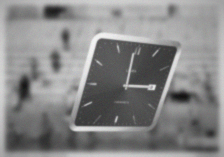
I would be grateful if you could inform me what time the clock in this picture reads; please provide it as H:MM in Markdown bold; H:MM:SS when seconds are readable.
**2:59**
